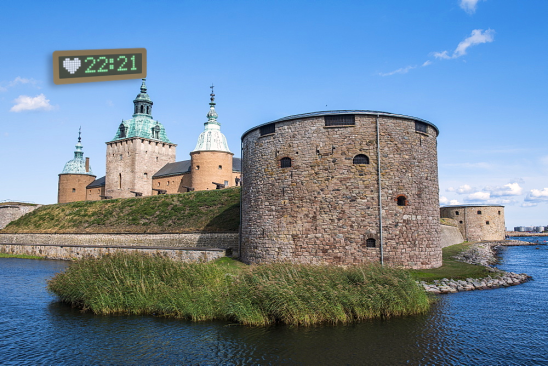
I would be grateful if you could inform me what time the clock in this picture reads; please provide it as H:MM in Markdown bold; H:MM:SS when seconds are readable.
**22:21**
